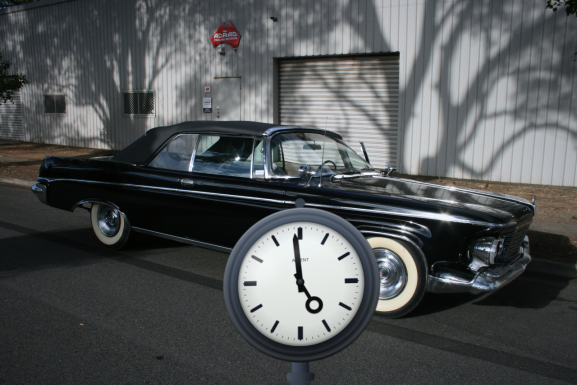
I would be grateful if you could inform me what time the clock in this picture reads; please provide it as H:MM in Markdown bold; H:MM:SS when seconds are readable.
**4:59**
